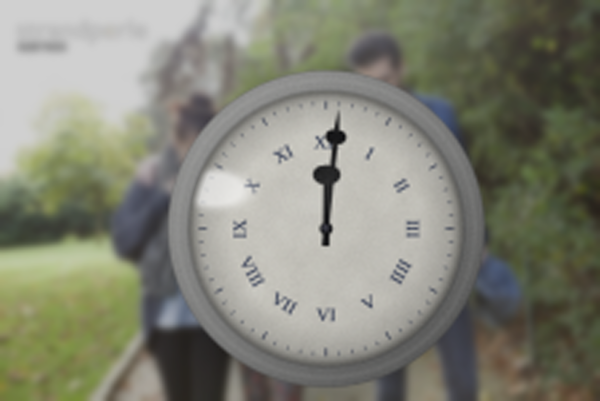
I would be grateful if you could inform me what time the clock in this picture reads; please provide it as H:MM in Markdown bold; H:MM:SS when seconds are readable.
**12:01**
